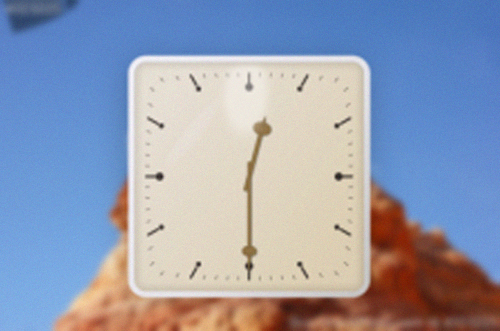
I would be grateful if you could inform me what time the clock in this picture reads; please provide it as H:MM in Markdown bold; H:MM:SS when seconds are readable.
**12:30**
